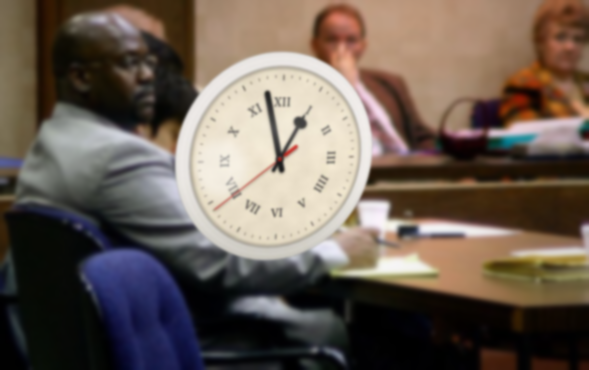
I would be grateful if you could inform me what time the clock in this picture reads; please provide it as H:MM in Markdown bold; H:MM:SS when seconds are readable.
**12:57:39**
